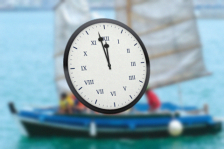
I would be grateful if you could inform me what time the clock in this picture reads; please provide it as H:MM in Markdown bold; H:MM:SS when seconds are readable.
**11:58**
